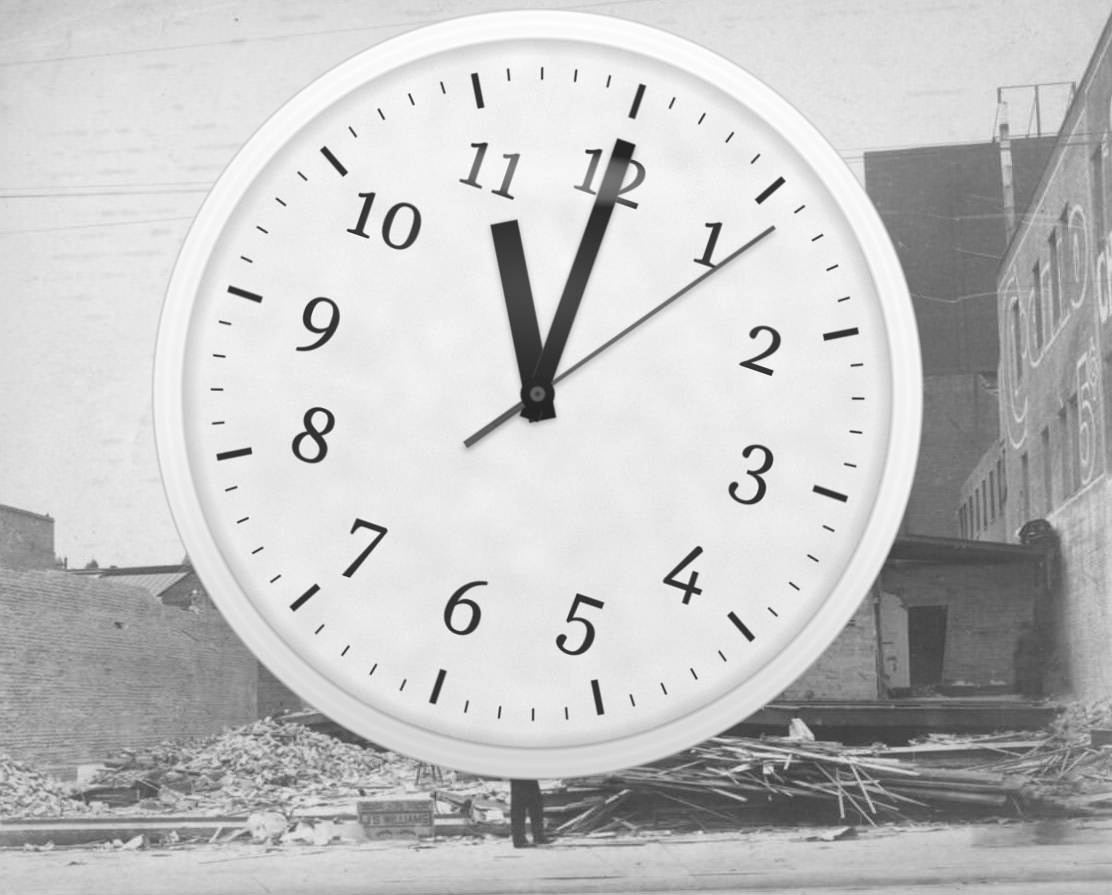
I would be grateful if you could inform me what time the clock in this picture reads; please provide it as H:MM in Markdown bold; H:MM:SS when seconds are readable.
**11:00:06**
